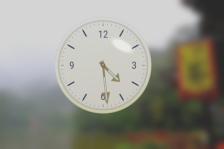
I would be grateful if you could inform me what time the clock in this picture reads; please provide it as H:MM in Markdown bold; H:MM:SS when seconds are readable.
**4:29**
